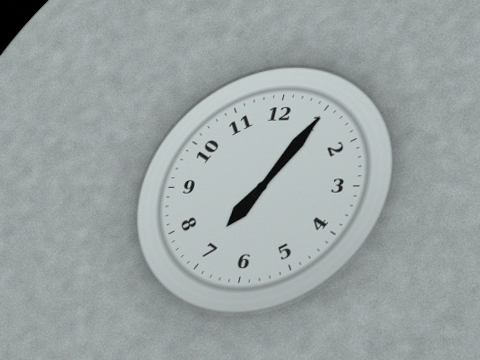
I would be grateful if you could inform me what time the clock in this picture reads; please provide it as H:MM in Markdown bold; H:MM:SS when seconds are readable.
**7:05**
